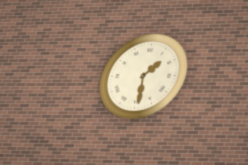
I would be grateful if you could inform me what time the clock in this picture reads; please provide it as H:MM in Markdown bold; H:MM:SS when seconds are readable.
**1:29**
